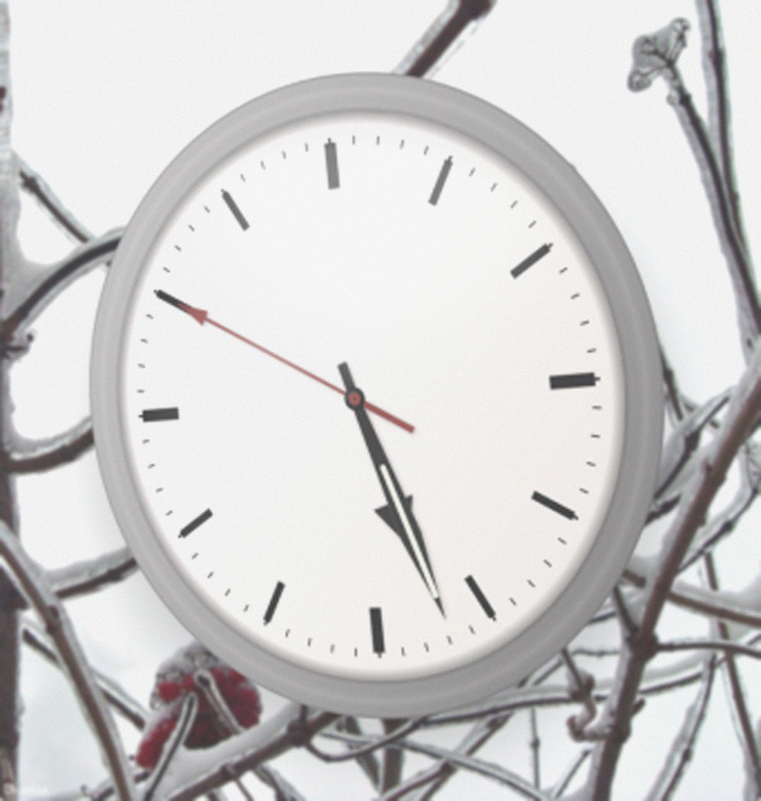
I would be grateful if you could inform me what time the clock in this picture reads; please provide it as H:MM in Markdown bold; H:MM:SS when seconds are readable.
**5:26:50**
